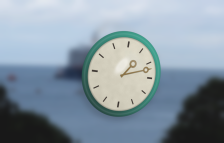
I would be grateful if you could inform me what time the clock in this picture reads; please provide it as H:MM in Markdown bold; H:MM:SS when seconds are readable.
**1:12**
